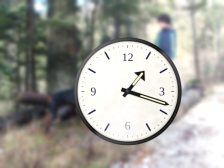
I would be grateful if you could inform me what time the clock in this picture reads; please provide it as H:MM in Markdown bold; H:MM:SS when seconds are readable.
**1:18**
